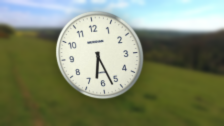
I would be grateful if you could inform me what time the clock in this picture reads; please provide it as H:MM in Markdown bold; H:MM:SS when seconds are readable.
**6:27**
